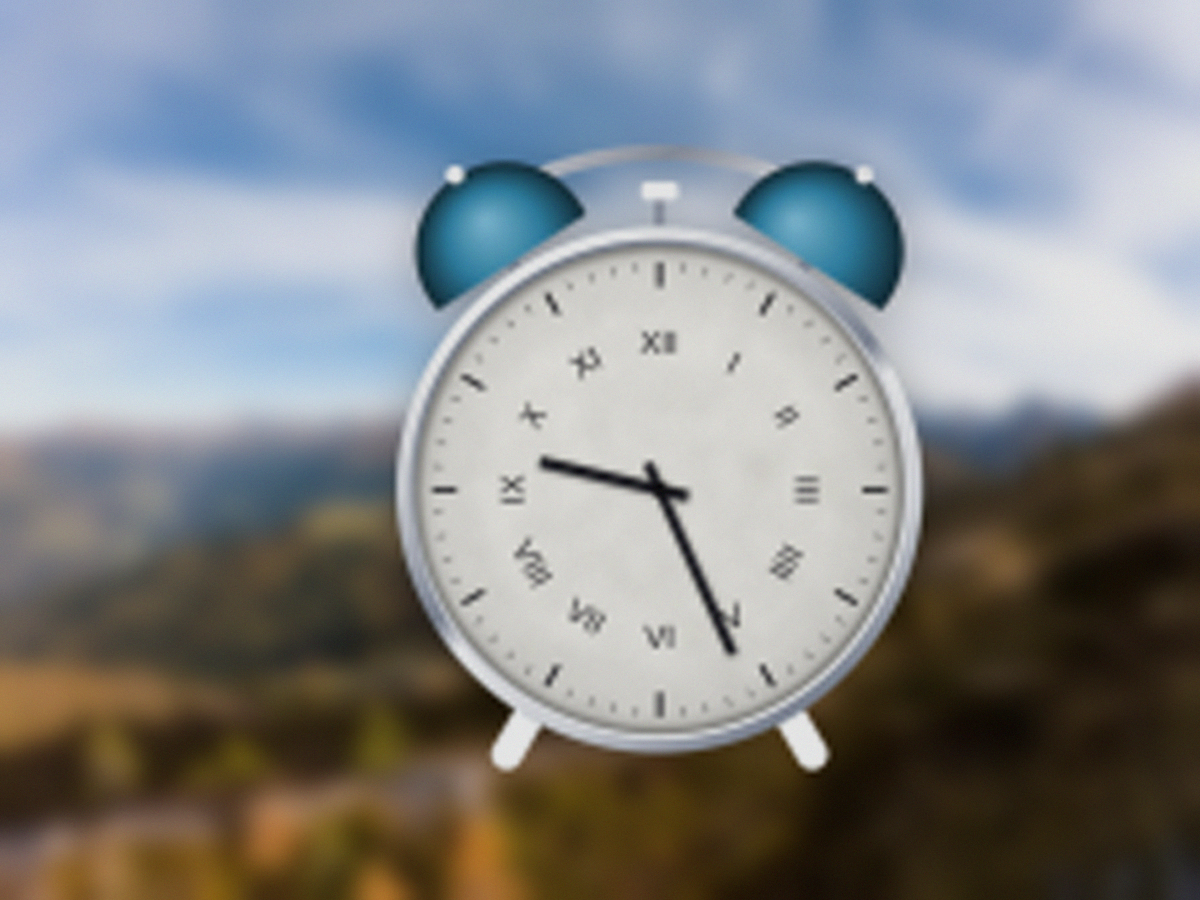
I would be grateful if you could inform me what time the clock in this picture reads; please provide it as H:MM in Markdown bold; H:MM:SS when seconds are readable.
**9:26**
